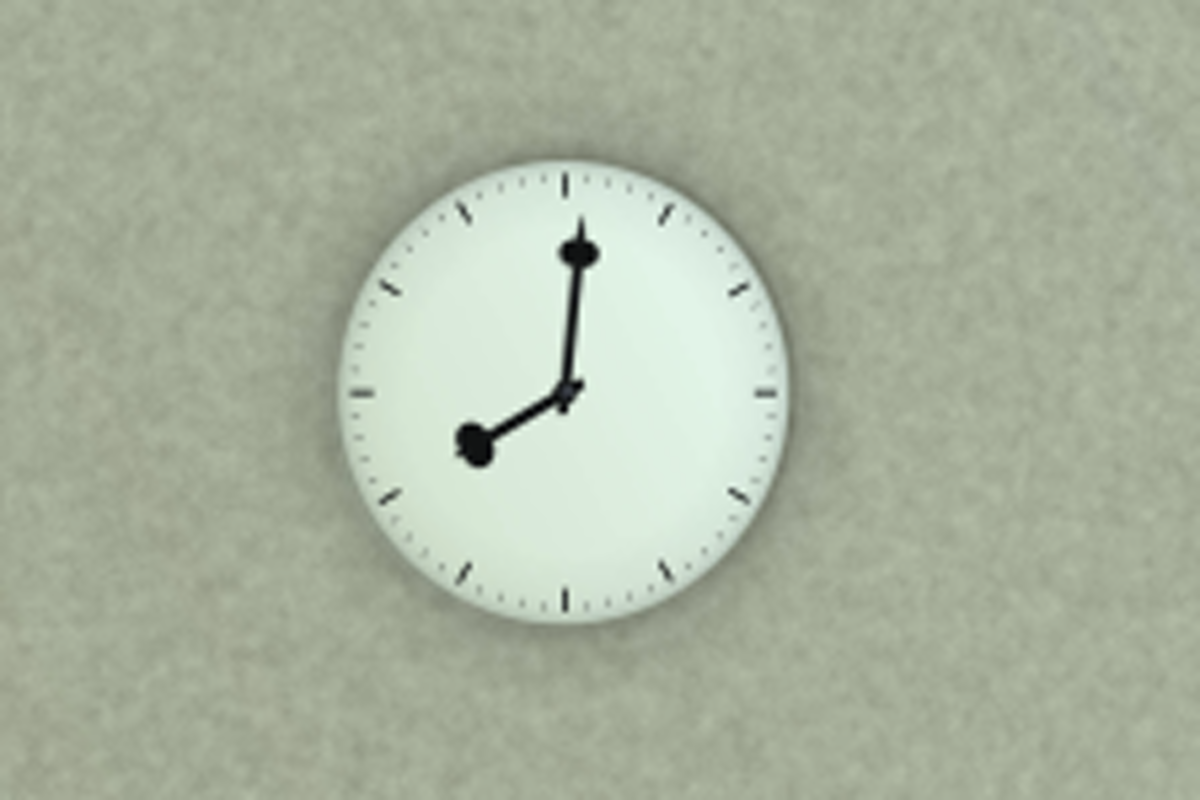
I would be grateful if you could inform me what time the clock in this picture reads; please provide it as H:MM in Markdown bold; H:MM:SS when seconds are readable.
**8:01**
